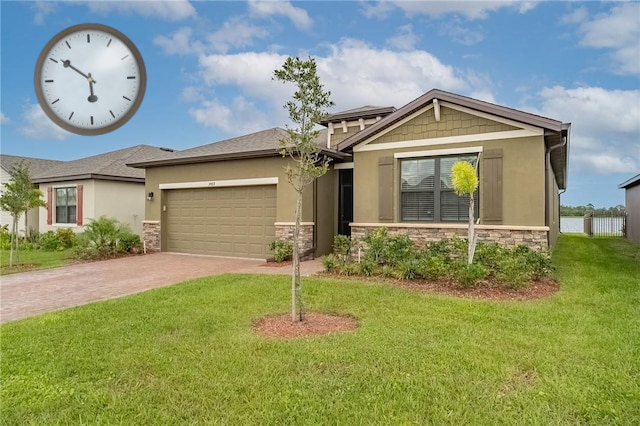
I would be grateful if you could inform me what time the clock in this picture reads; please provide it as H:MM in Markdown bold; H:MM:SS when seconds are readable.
**5:51**
